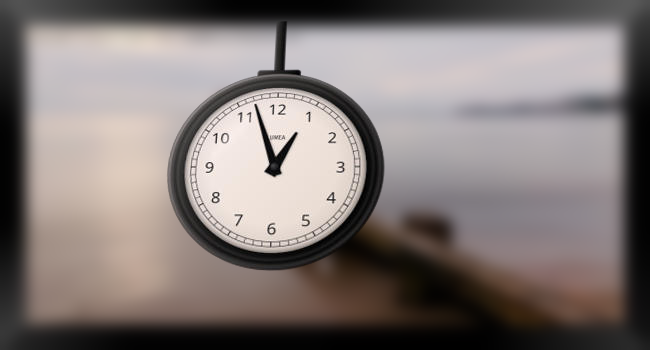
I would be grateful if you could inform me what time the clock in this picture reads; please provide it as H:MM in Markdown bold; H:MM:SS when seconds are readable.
**12:57**
